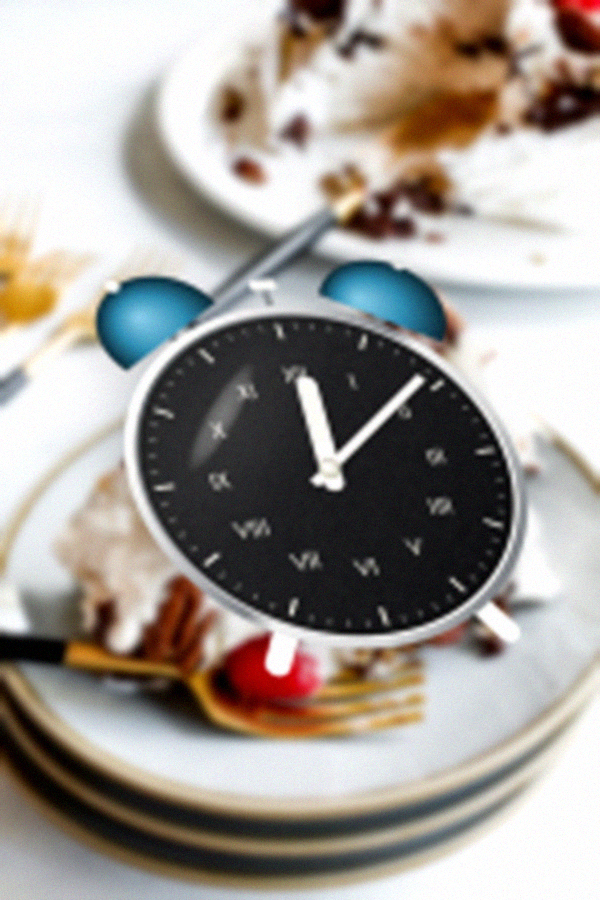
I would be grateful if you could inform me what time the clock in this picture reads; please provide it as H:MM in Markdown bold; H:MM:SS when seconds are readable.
**12:09**
